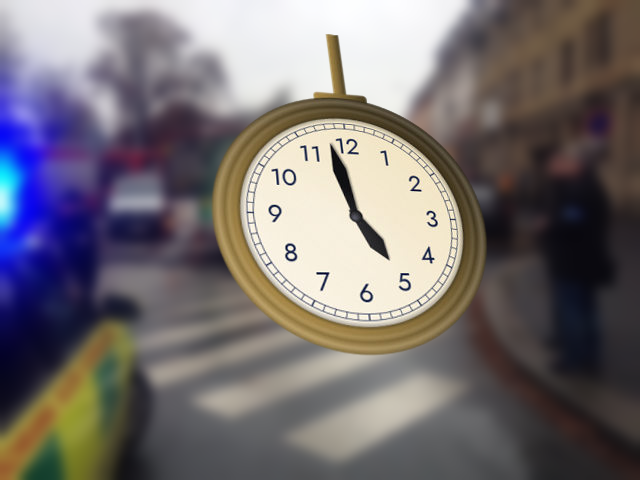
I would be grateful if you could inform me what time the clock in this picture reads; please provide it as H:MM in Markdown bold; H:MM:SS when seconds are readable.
**4:58**
